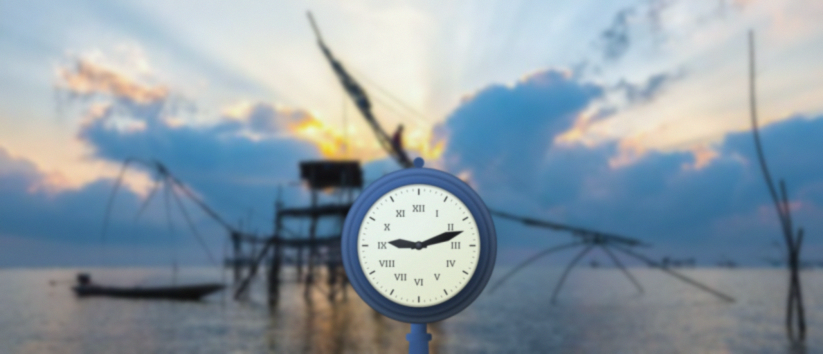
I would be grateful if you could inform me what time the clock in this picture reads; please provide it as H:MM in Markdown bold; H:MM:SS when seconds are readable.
**9:12**
